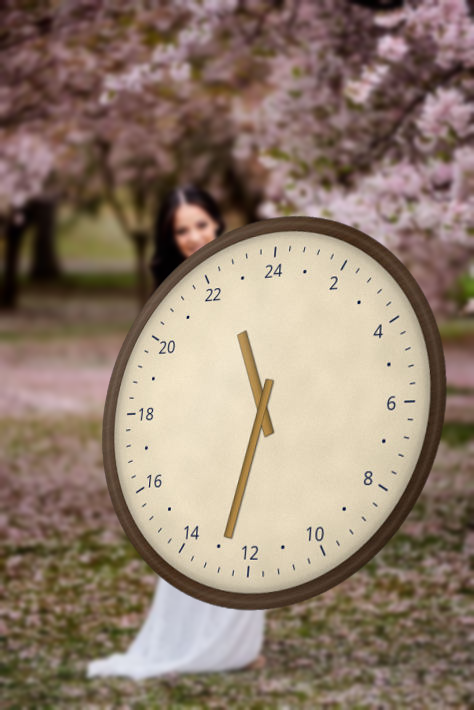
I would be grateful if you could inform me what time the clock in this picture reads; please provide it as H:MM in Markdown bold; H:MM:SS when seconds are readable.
**22:32**
